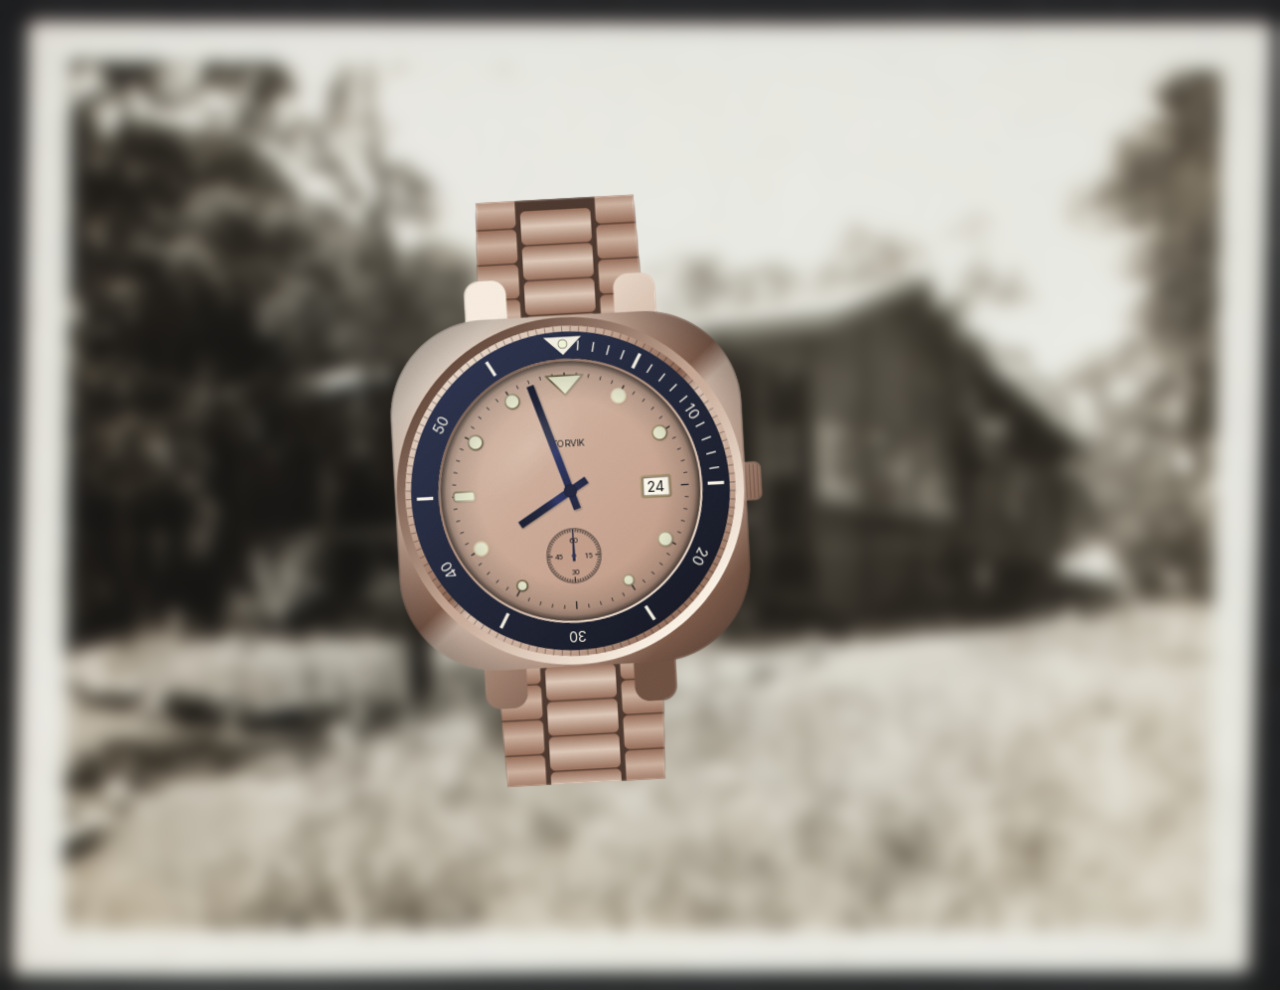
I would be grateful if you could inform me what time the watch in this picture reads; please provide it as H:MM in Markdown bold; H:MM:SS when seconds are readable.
**7:57**
